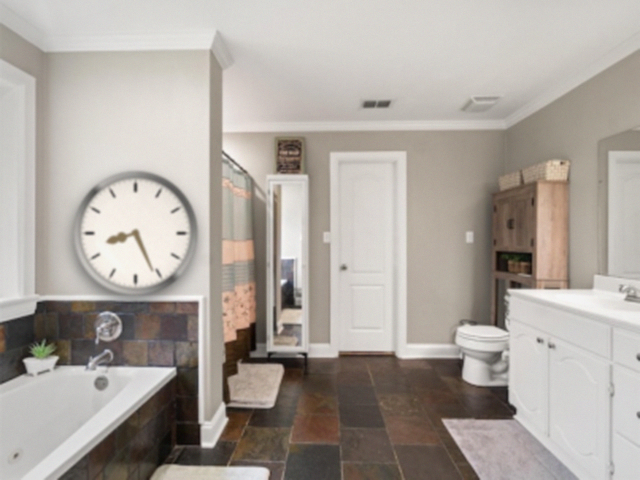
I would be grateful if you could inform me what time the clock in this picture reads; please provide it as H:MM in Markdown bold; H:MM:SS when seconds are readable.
**8:26**
